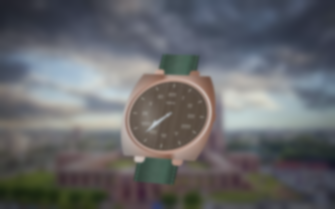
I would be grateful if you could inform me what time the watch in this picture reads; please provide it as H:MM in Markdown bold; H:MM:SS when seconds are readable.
**7:37**
